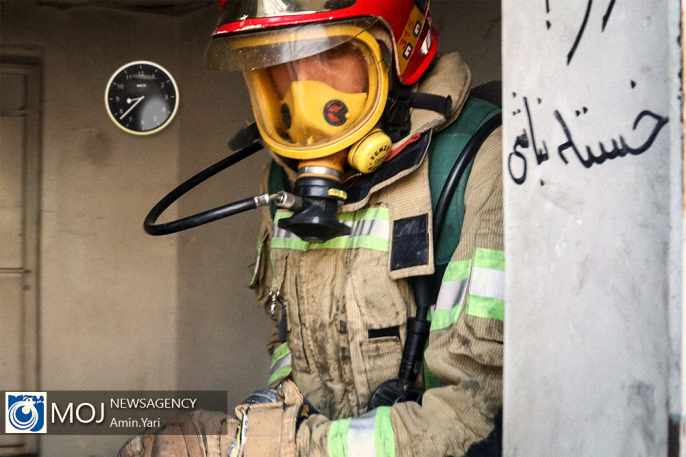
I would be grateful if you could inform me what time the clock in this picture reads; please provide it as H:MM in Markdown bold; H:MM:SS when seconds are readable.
**8:38**
